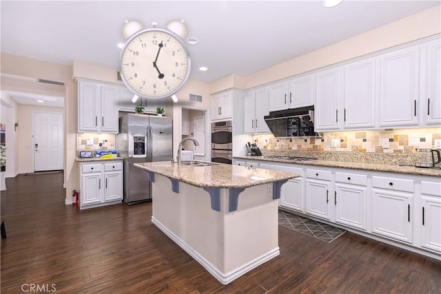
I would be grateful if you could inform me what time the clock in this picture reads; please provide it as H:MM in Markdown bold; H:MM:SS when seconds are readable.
**5:03**
